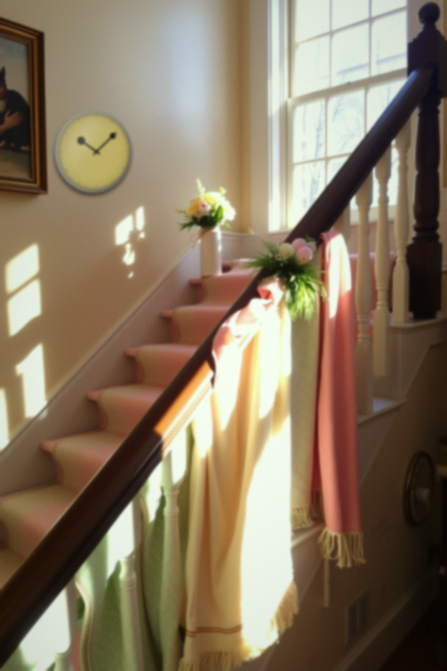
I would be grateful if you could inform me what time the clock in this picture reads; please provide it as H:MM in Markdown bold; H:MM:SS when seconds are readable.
**10:08**
